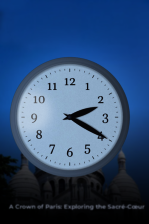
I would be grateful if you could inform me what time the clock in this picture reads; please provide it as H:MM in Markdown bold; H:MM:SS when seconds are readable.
**2:20**
